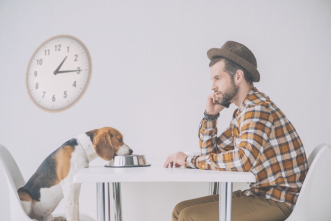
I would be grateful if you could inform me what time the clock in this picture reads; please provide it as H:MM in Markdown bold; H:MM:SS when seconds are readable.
**1:15**
